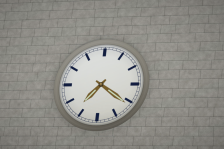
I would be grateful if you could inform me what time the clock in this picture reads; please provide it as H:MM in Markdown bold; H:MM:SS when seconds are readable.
**7:21**
